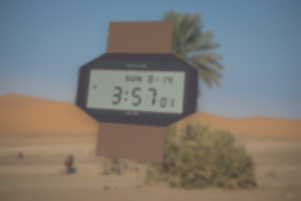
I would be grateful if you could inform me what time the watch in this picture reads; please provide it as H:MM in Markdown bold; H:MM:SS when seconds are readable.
**3:57**
